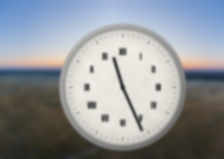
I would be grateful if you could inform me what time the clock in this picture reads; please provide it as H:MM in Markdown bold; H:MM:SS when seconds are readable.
**11:26**
